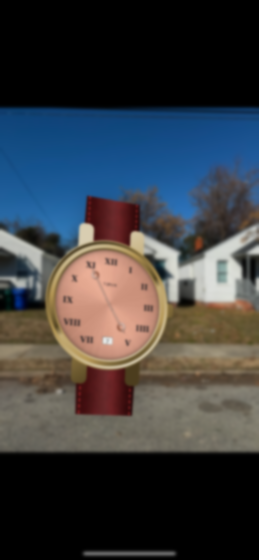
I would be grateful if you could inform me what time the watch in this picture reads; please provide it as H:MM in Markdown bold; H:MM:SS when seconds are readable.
**4:55**
